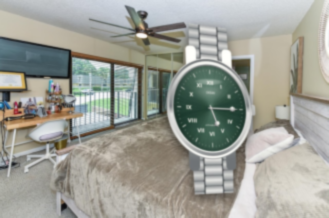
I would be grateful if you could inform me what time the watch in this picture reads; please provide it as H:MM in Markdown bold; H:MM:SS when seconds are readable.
**5:15**
